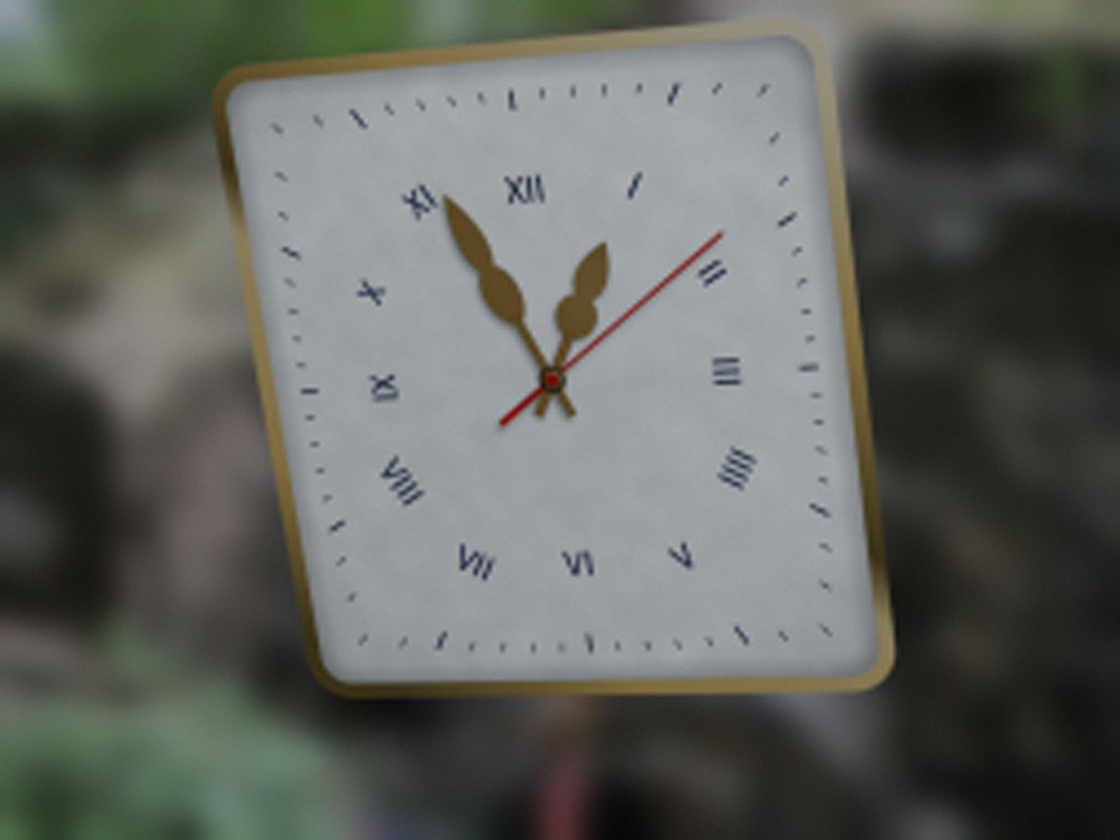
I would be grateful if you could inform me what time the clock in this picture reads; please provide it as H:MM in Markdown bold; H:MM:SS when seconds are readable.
**12:56:09**
